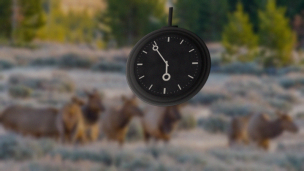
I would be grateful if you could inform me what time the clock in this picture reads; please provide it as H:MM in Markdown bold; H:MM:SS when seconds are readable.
**5:54**
